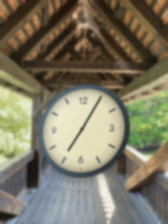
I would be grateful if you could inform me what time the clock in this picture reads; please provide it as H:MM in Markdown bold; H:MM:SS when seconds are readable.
**7:05**
